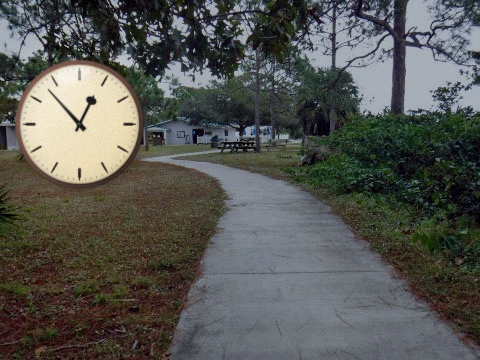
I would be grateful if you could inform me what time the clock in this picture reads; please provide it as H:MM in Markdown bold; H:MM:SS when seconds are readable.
**12:53**
